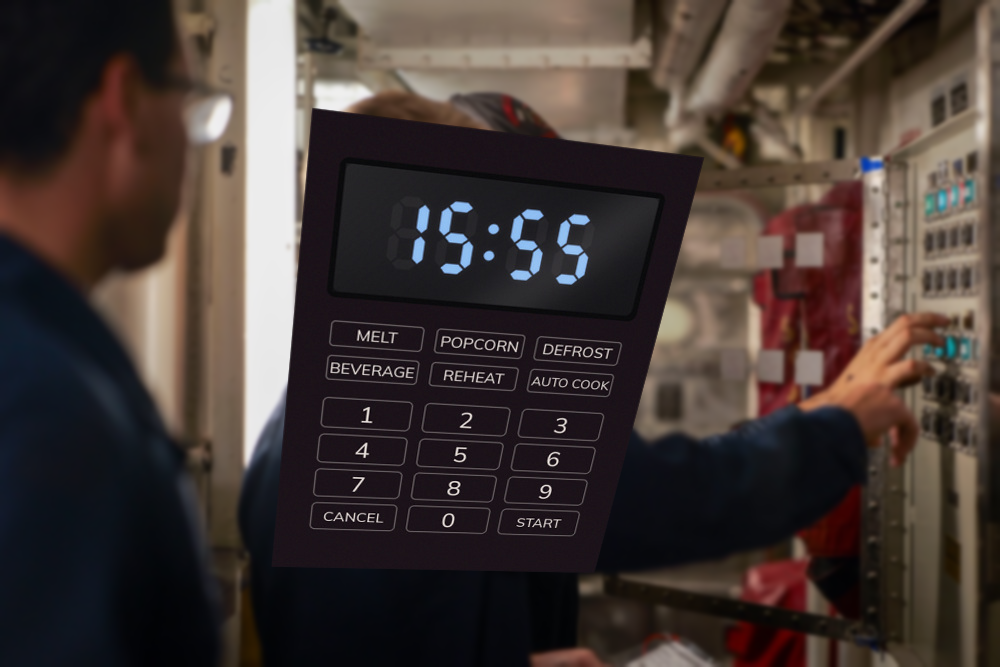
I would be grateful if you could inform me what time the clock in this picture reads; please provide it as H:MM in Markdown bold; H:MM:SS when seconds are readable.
**15:55**
